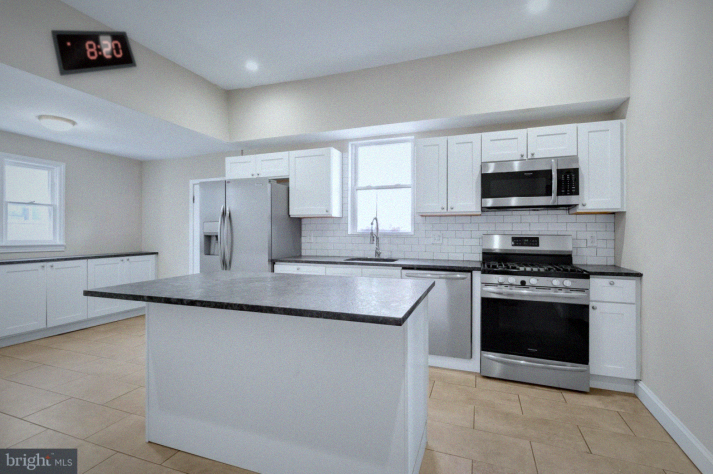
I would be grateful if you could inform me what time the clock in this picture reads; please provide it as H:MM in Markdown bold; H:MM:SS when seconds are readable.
**8:20**
